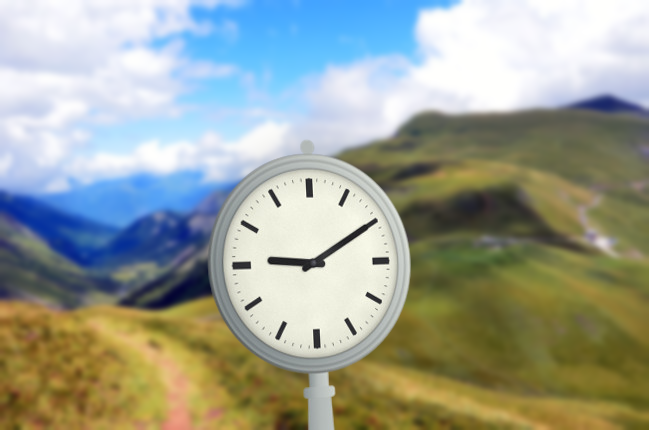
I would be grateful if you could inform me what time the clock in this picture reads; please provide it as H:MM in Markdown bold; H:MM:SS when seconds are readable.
**9:10**
